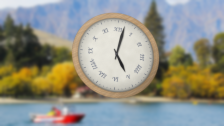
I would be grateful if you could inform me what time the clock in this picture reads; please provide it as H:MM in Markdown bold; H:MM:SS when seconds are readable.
**5:02**
